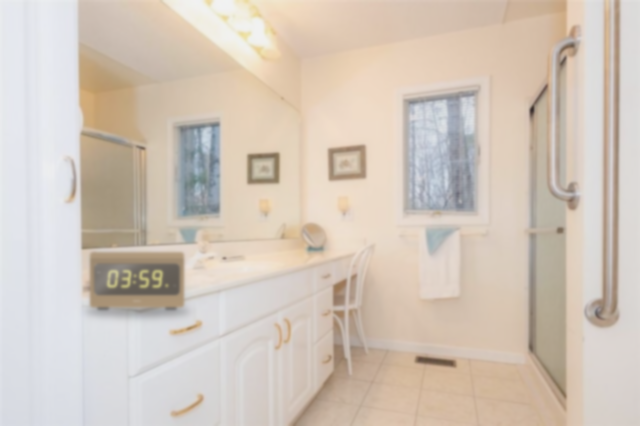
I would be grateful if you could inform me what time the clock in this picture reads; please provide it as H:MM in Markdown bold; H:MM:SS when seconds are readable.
**3:59**
